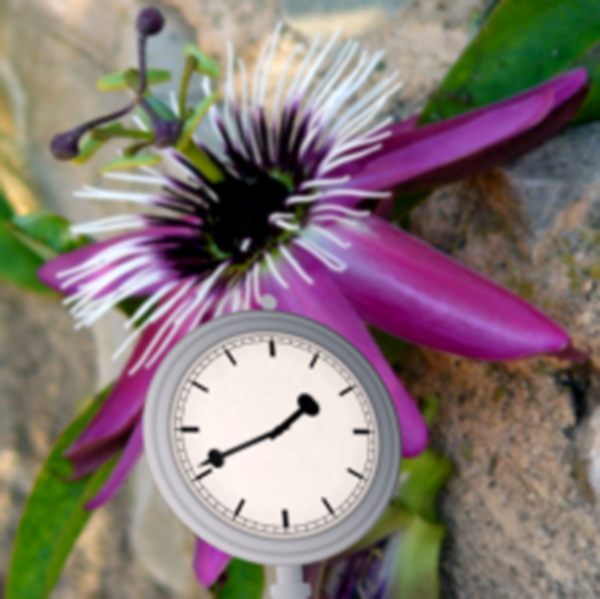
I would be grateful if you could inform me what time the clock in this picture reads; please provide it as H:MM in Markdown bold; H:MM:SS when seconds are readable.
**1:41**
